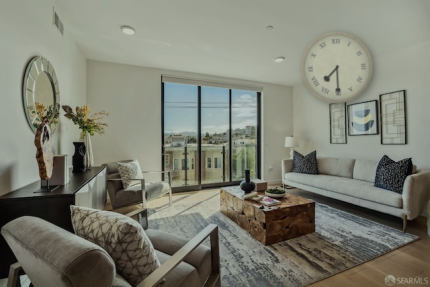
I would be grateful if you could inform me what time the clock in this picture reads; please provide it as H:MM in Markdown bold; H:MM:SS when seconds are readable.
**7:30**
